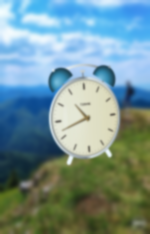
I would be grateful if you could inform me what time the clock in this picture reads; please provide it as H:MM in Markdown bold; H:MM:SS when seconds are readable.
**10:42**
